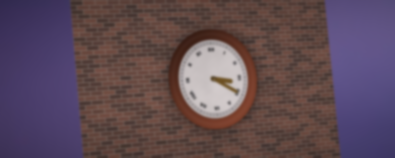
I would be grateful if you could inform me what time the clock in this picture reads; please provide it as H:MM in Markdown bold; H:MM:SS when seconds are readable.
**3:20**
